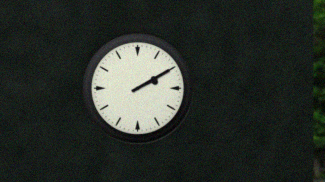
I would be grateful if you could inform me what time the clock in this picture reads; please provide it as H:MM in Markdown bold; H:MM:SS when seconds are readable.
**2:10**
